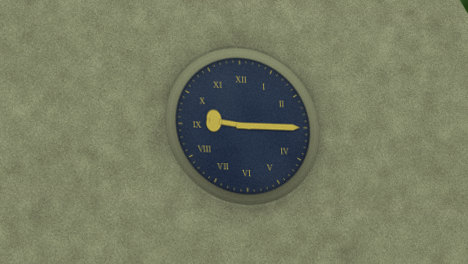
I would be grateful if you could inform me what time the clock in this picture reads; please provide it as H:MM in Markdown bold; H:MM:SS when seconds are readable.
**9:15**
